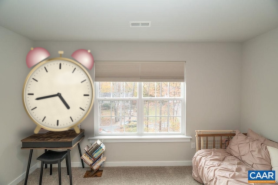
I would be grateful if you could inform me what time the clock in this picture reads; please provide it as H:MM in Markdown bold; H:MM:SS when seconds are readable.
**4:43**
